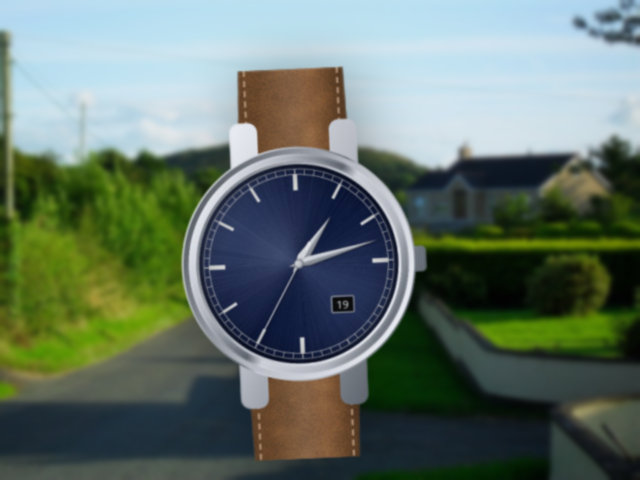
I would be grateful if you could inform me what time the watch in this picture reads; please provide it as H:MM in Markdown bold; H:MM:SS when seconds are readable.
**1:12:35**
